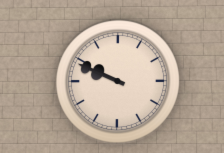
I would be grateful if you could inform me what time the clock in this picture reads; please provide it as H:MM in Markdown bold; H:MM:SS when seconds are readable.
**9:49**
